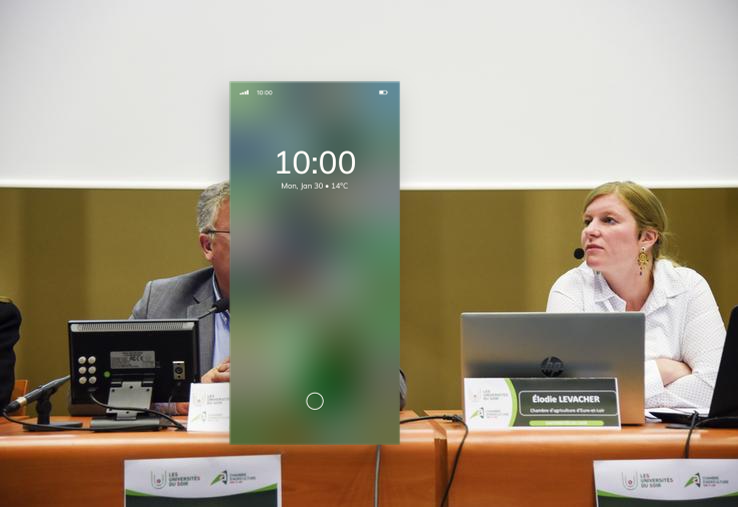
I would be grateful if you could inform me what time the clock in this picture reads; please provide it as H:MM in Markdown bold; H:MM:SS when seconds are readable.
**10:00**
